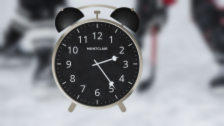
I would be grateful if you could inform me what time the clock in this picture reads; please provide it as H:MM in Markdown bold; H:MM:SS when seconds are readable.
**2:24**
